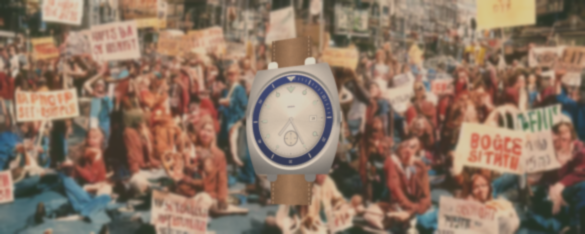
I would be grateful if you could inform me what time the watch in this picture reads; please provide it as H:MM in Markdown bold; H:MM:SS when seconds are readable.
**7:25**
